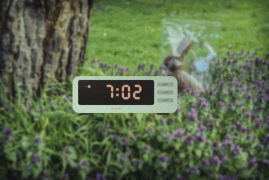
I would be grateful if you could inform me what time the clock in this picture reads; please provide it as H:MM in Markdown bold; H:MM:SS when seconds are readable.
**7:02**
